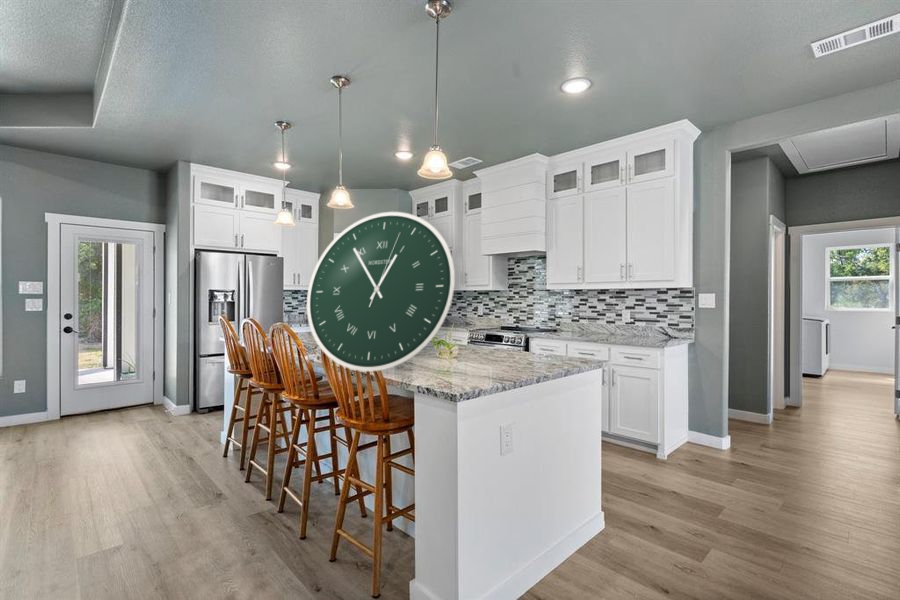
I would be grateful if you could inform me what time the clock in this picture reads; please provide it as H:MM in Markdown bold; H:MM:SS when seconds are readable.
**12:54:03**
